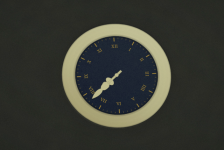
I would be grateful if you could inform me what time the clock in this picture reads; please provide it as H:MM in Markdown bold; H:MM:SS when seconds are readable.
**7:38**
